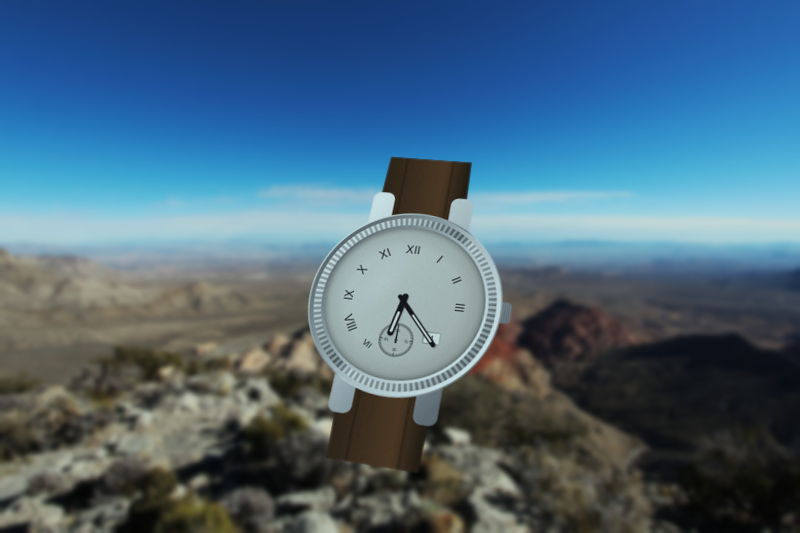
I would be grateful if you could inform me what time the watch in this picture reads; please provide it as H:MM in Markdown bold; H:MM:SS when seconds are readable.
**6:23**
